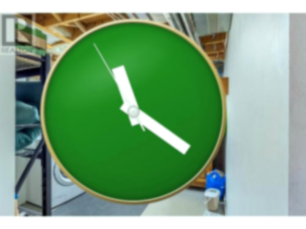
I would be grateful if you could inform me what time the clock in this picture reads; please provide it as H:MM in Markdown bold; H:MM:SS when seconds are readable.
**11:20:55**
